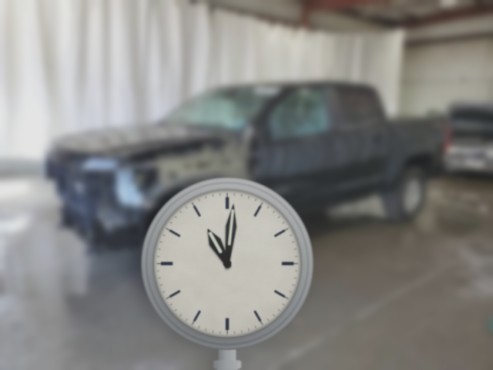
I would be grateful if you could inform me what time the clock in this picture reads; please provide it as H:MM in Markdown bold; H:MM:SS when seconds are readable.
**11:01**
